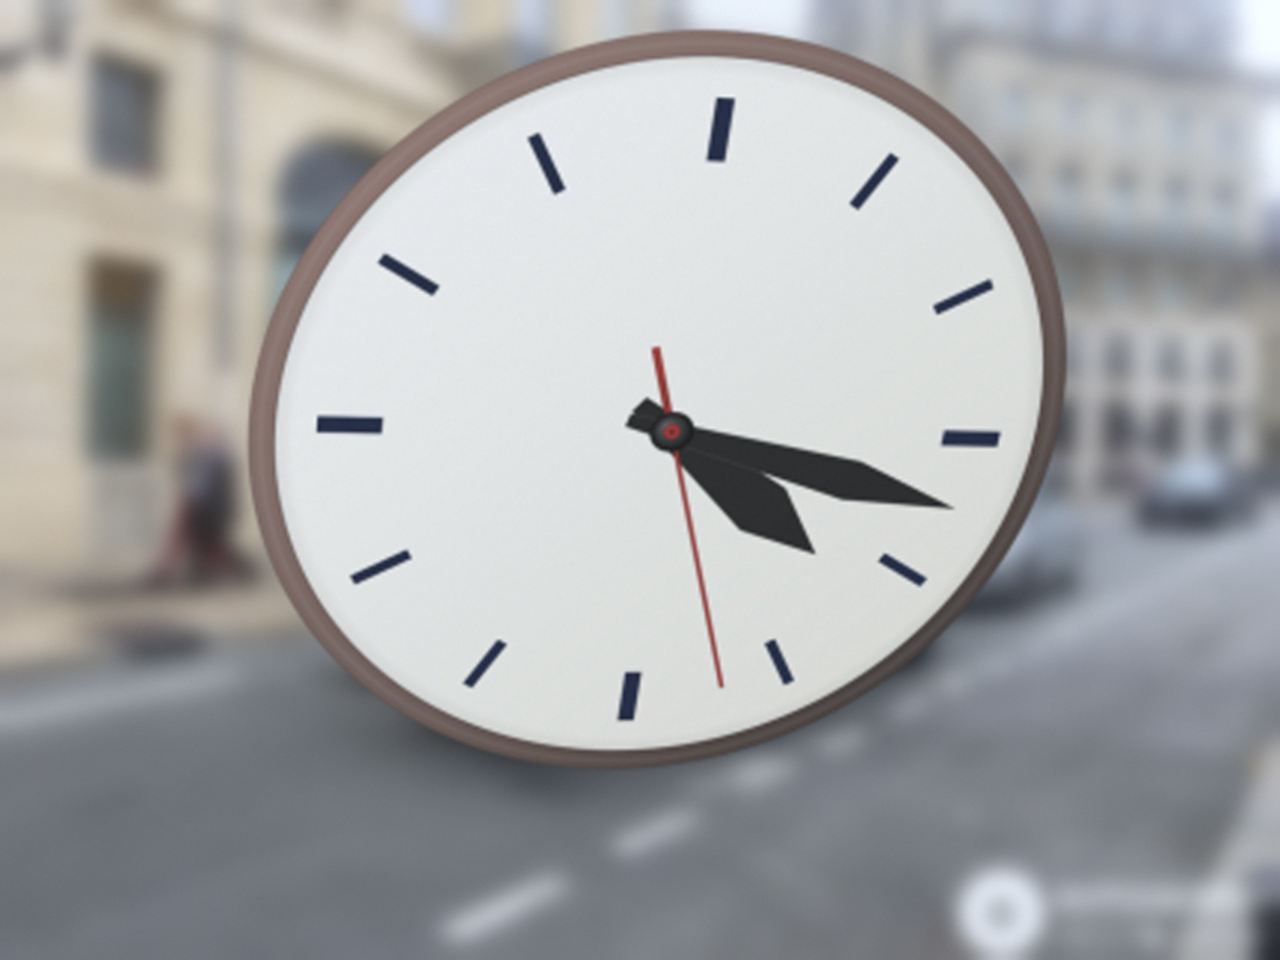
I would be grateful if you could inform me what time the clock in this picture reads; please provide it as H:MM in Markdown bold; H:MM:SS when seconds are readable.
**4:17:27**
